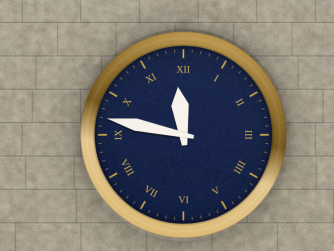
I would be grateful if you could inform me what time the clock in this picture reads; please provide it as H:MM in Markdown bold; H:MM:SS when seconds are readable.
**11:47**
